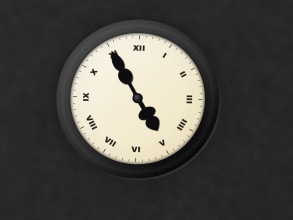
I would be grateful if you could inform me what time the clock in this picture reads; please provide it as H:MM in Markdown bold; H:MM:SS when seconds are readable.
**4:55**
